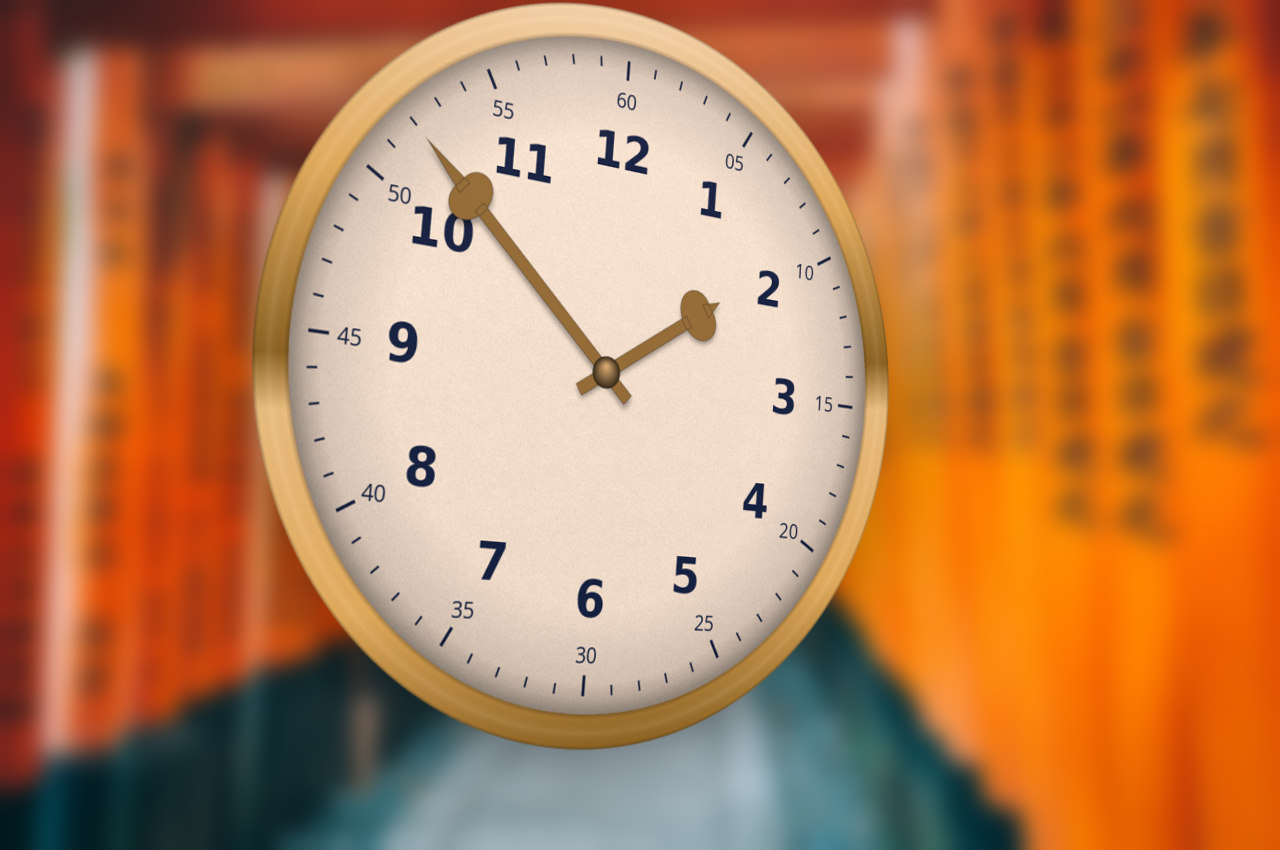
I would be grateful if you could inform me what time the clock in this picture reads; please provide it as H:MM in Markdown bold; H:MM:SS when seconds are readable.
**1:52**
